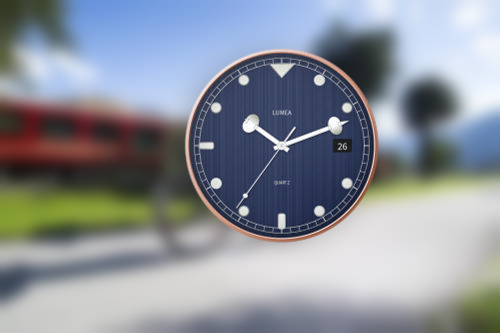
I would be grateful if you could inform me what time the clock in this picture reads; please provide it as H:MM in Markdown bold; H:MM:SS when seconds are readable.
**10:11:36**
